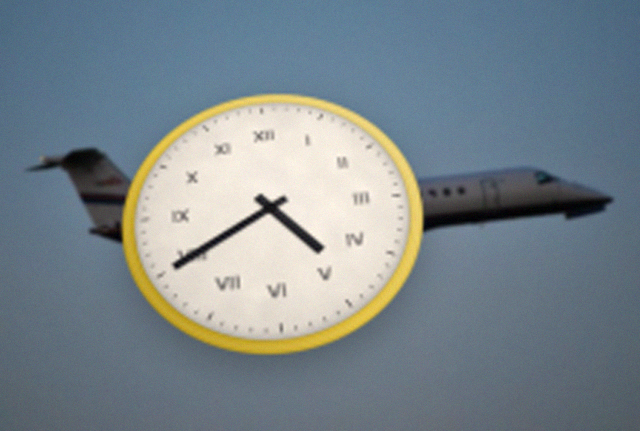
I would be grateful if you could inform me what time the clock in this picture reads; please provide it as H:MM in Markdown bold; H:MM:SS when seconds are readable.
**4:40**
